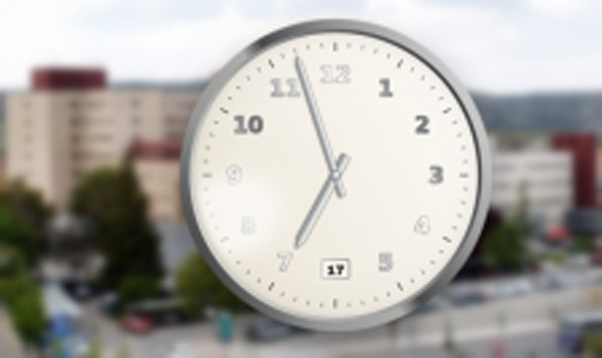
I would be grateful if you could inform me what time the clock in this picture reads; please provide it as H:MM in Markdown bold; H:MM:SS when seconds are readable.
**6:57**
